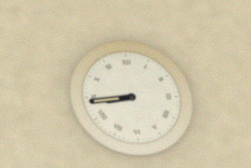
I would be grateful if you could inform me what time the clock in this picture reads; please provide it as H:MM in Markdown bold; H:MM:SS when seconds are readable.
**8:44**
